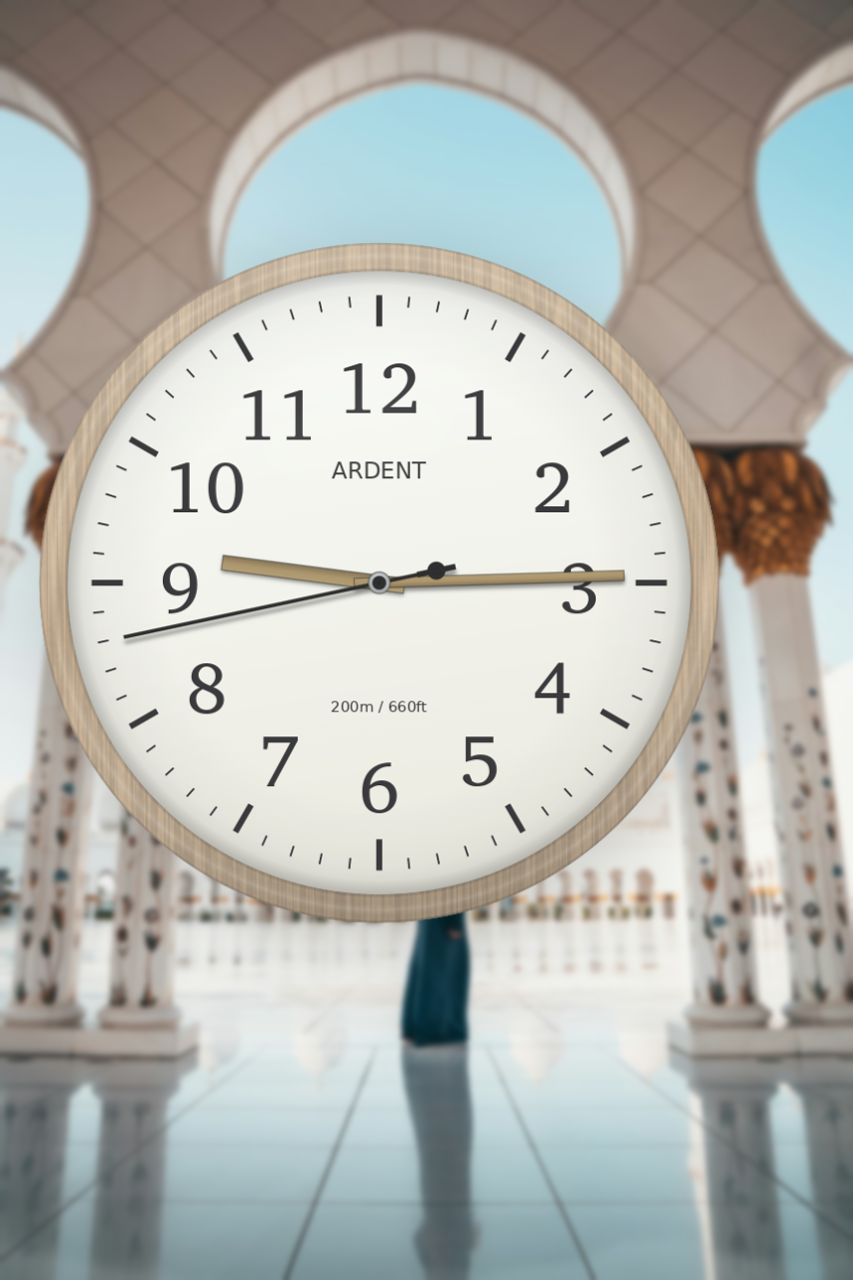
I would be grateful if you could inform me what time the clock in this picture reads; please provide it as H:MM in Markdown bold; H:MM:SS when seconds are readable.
**9:14:43**
